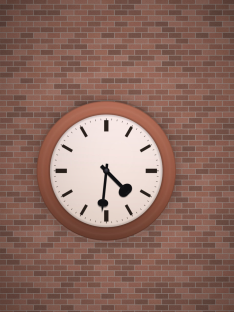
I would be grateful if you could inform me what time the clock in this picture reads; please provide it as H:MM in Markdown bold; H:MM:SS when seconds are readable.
**4:31**
